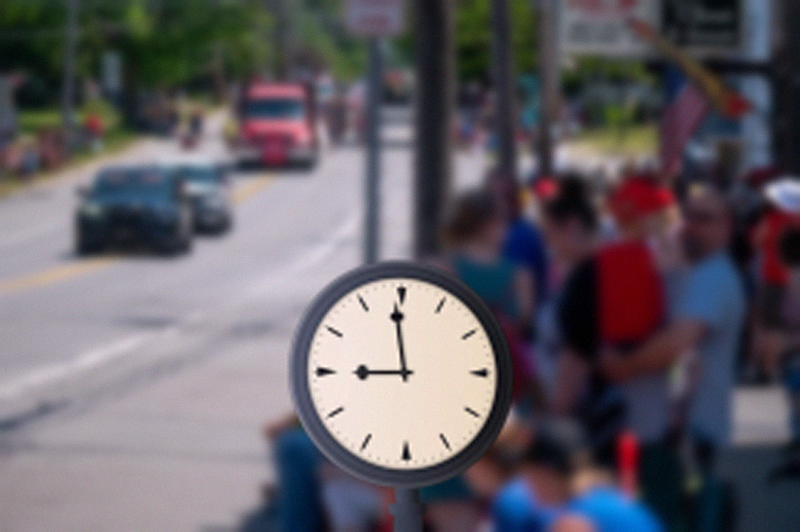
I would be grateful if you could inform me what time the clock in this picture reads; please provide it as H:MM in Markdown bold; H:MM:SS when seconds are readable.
**8:59**
